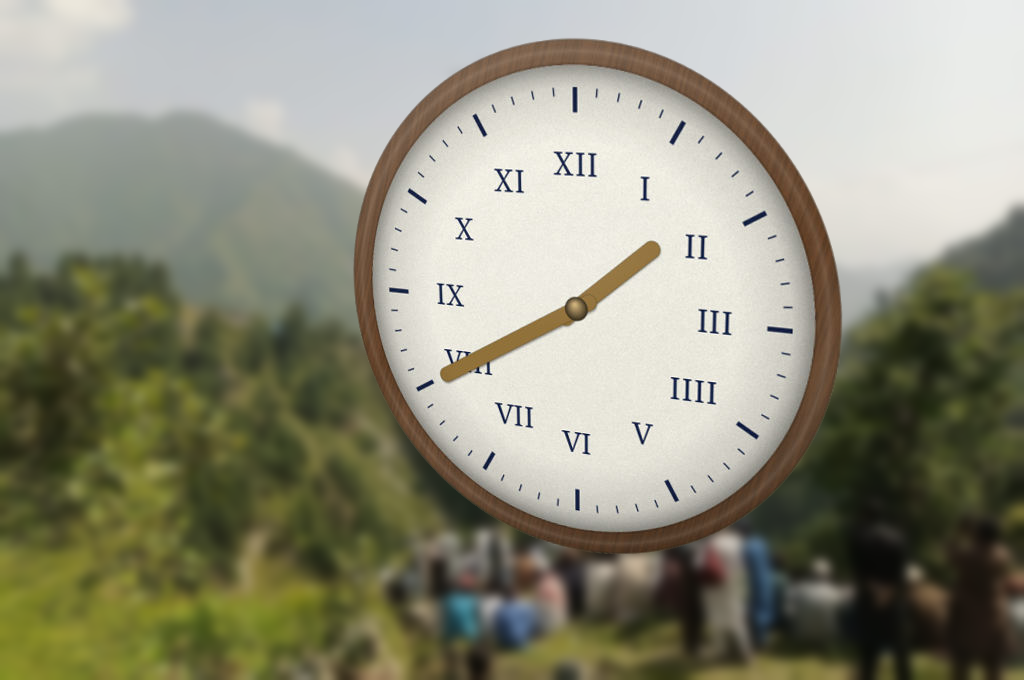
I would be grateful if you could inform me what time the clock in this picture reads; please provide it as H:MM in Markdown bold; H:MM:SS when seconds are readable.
**1:40**
